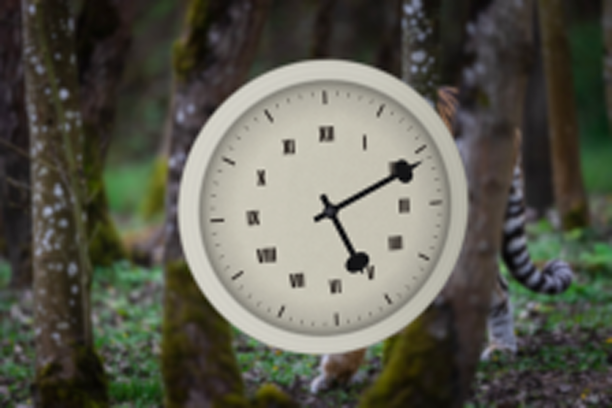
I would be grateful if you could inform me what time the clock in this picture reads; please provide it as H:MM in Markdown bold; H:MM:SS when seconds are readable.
**5:11**
